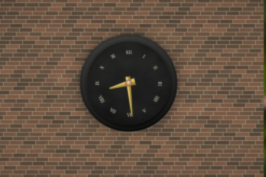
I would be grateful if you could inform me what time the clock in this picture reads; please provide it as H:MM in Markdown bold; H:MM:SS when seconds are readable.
**8:29**
